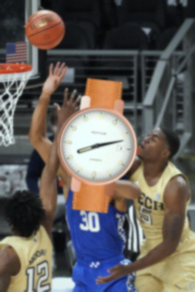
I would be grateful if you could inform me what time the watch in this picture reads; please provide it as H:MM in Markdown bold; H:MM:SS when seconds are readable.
**8:12**
